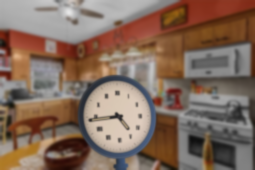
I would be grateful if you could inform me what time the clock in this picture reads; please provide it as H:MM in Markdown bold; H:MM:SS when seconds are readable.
**4:44**
